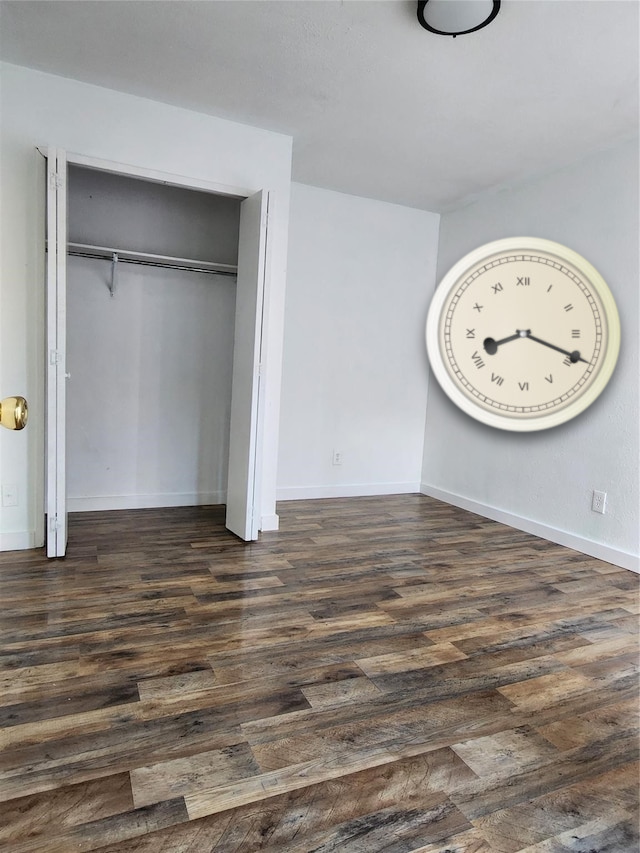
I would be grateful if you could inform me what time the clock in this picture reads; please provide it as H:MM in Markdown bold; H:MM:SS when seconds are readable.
**8:19**
